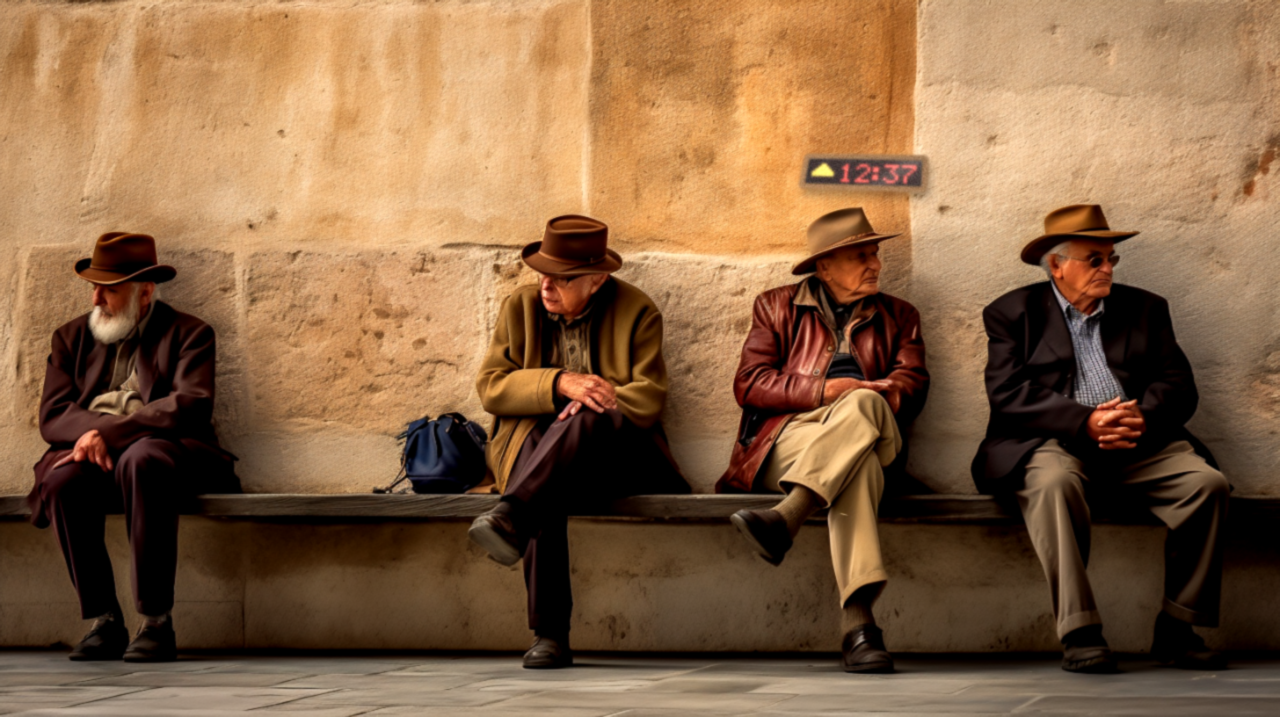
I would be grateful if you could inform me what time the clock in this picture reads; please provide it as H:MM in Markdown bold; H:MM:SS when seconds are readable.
**12:37**
